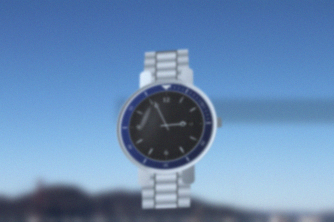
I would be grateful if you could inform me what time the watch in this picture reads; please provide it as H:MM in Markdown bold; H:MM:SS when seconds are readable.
**2:56**
